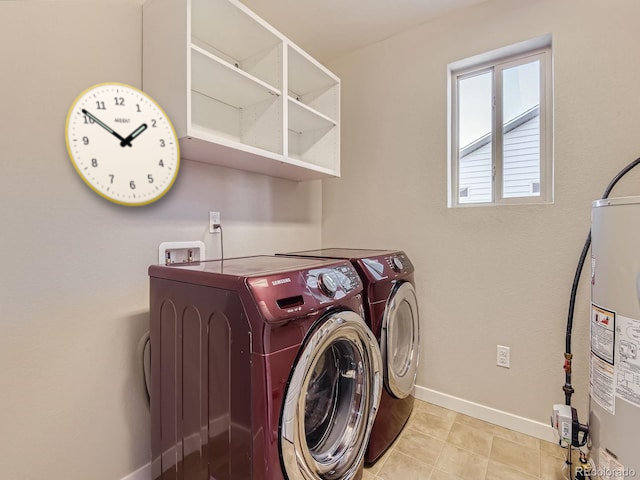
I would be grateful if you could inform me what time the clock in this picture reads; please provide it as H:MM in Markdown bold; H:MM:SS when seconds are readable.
**1:51**
